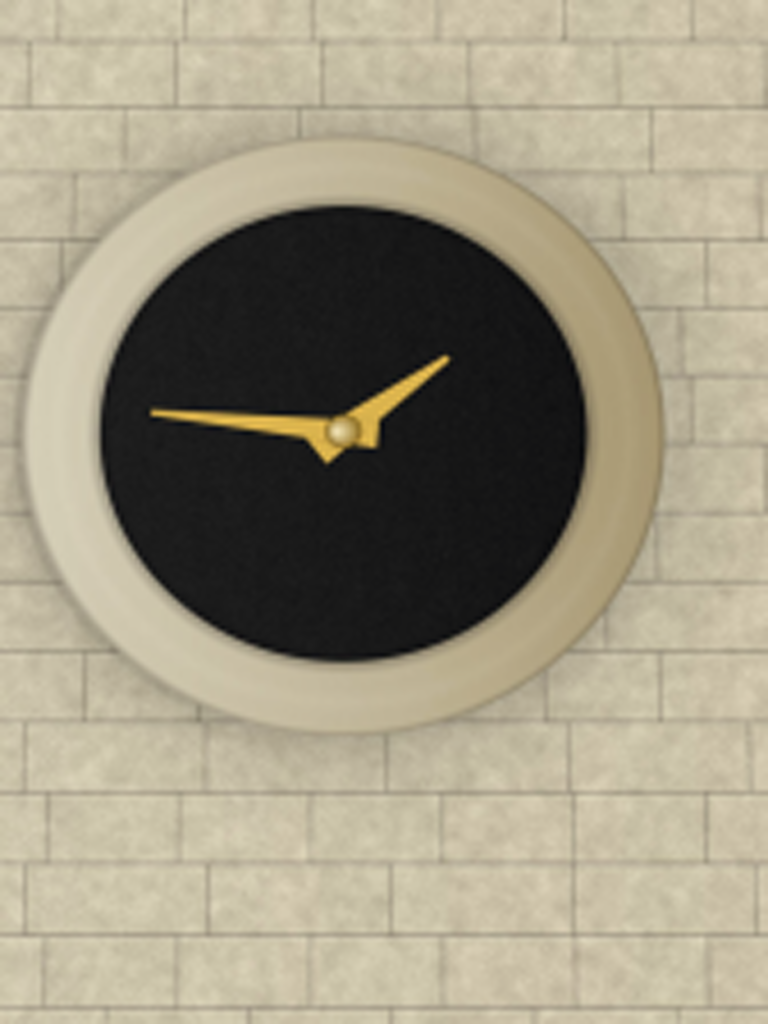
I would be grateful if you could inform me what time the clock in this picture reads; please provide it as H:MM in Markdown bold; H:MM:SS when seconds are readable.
**1:46**
